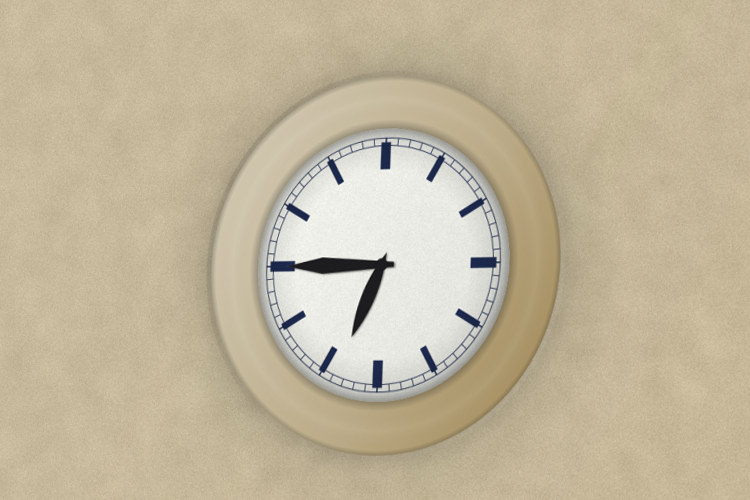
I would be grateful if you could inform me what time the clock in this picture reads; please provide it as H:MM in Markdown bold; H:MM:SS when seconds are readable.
**6:45**
